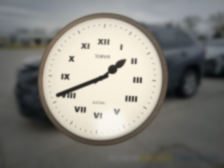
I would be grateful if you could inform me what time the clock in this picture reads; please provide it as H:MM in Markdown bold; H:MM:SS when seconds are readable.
**1:41**
